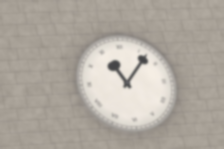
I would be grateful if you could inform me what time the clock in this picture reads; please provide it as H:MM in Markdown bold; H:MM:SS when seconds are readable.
**11:07**
